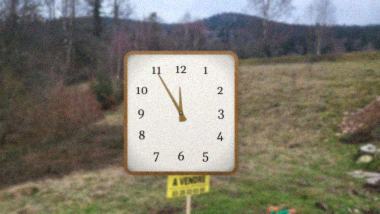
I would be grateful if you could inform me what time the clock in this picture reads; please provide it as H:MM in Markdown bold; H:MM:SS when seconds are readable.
**11:55**
